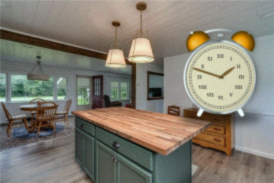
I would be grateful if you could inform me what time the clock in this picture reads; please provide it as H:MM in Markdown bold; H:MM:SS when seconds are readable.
**1:48**
